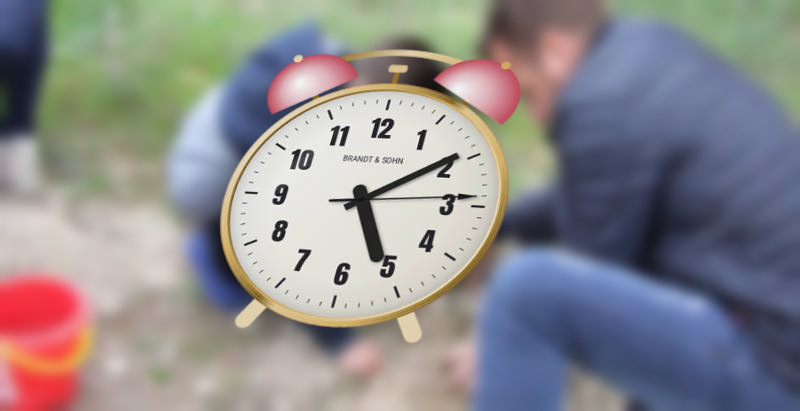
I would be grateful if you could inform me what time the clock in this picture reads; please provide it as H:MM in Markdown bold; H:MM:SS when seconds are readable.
**5:09:14**
